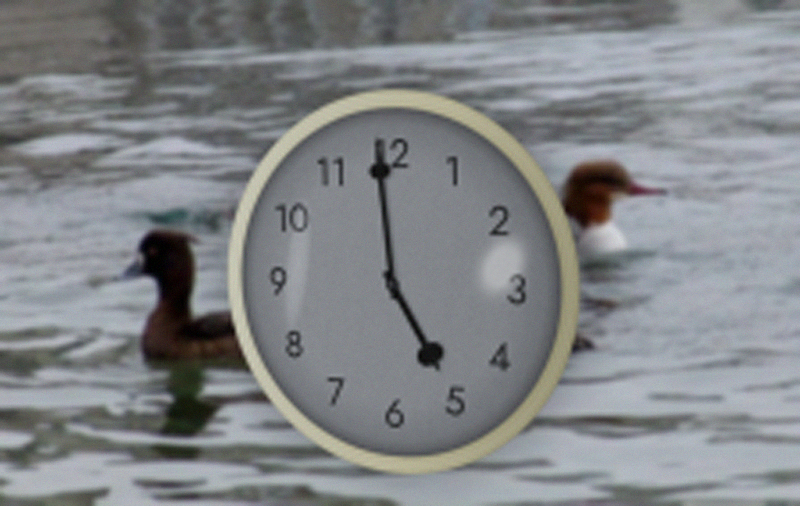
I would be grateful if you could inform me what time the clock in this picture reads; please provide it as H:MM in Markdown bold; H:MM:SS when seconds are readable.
**4:59**
